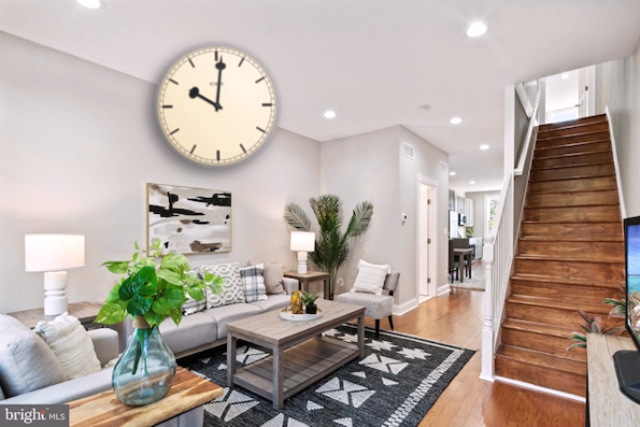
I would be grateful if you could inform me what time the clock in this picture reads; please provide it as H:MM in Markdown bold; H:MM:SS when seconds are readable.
**10:01**
